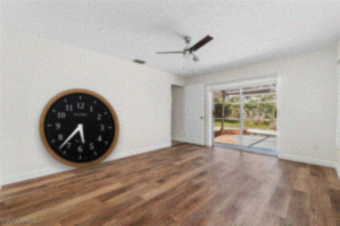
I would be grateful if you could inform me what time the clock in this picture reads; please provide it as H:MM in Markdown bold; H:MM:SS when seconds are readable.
**5:37**
